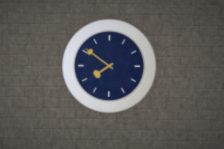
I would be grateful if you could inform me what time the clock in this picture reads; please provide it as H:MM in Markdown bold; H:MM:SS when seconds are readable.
**7:51**
